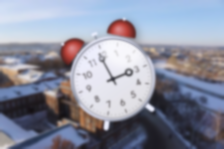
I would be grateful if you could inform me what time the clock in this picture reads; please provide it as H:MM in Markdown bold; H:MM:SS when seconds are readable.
**2:59**
